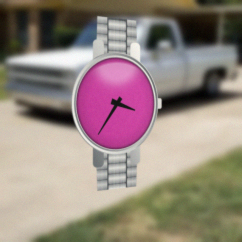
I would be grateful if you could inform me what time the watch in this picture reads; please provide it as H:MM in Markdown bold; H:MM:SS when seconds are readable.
**3:36**
